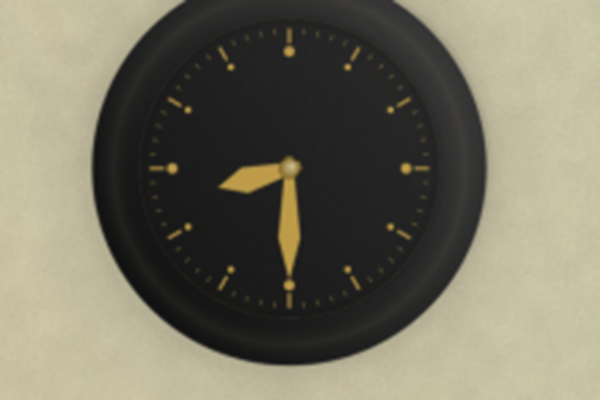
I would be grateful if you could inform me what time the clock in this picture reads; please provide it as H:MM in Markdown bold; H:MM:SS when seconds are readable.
**8:30**
